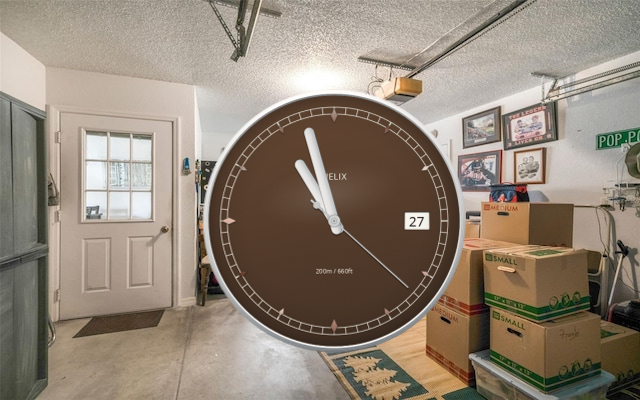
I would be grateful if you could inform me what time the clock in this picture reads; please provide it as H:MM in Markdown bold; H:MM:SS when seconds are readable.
**10:57:22**
